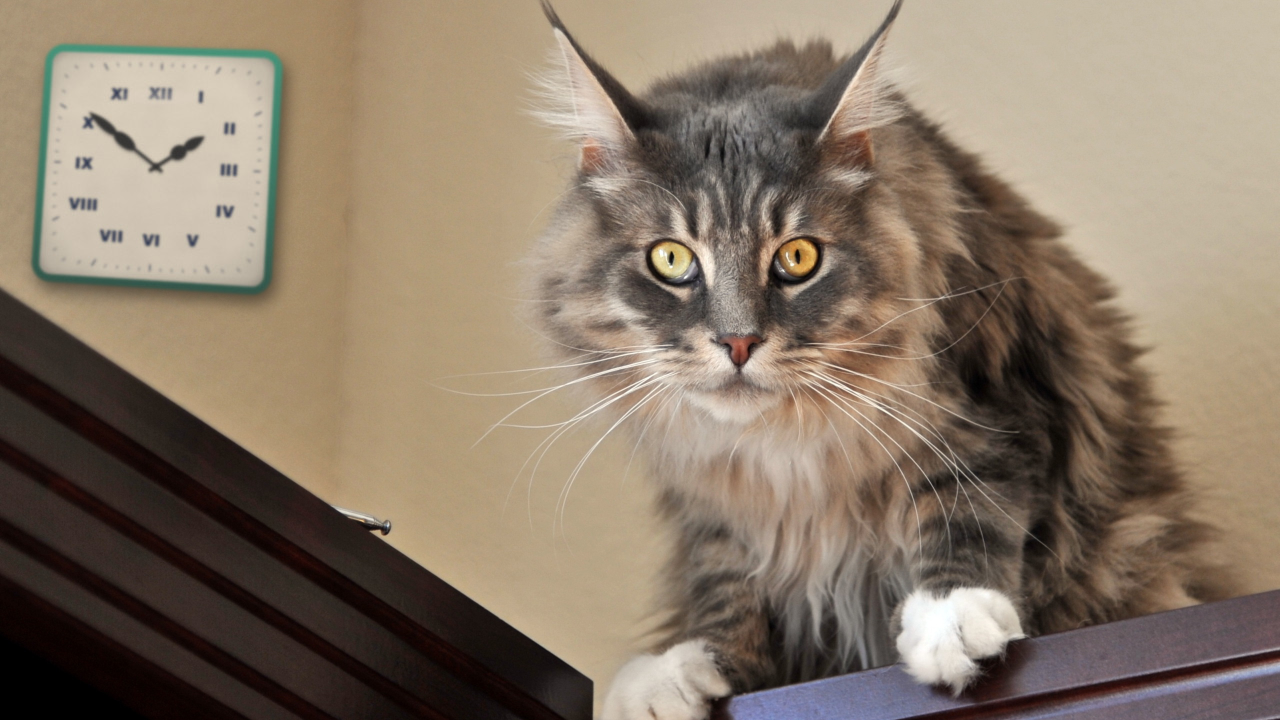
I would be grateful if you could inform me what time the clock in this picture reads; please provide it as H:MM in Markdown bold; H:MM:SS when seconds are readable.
**1:51**
